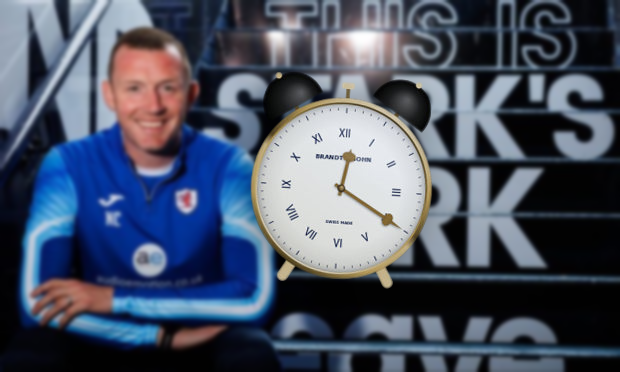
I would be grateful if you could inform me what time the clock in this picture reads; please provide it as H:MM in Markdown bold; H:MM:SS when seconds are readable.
**12:20**
